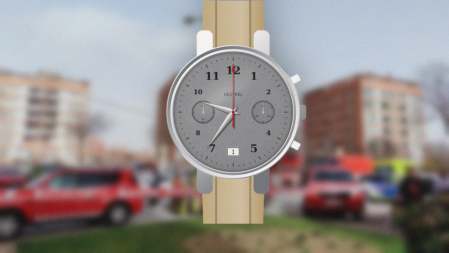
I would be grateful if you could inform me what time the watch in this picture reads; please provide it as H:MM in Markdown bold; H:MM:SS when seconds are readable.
**9:36**
